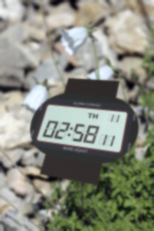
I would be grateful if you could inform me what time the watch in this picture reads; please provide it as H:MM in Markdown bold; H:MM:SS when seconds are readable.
**2:58:11**
